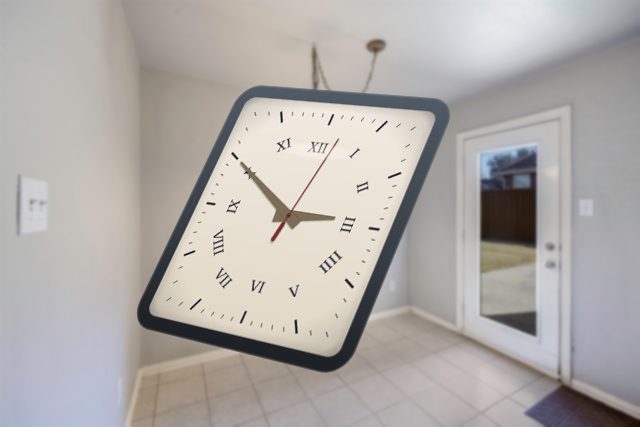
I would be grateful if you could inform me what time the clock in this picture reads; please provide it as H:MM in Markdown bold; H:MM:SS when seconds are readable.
**2:50:02**
